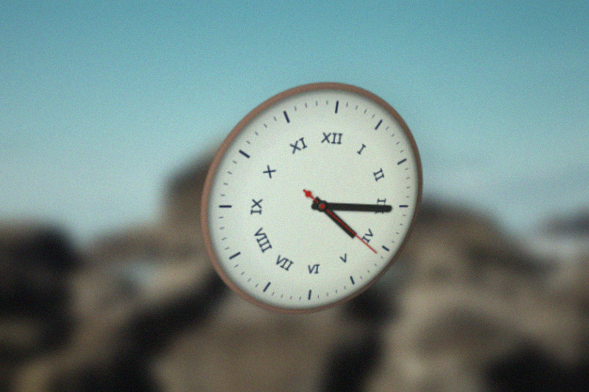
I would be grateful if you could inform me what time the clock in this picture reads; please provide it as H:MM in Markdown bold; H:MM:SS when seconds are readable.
**4:15:21**
